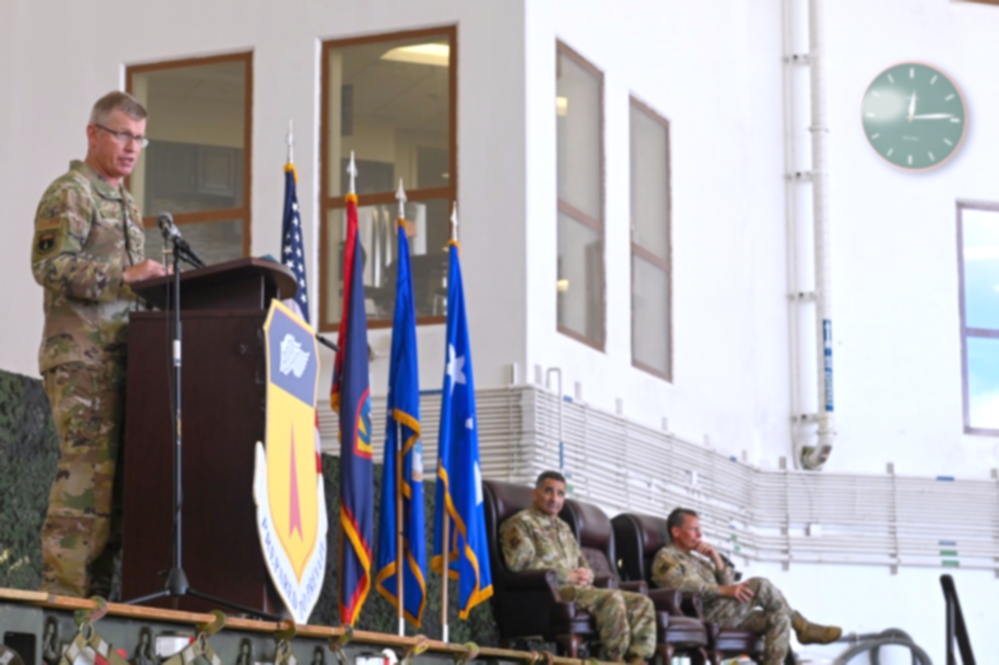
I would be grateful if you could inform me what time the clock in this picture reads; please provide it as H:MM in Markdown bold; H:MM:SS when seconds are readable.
**12:14**
